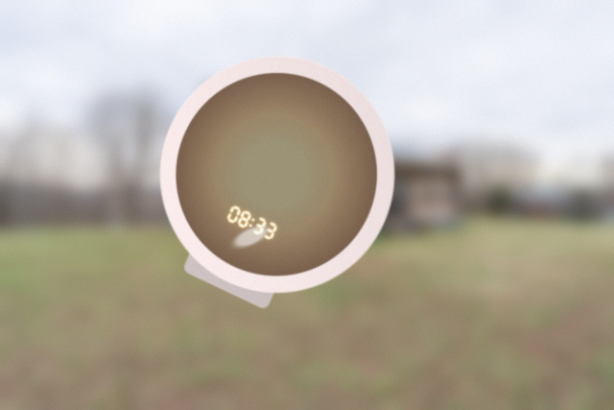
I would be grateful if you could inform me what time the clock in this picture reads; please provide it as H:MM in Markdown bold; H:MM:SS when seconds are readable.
**8:33**
